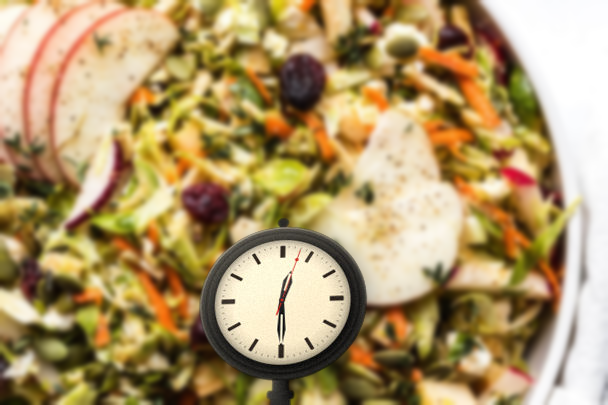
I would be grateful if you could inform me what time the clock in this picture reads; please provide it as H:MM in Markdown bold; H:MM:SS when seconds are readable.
**12:30:03**
